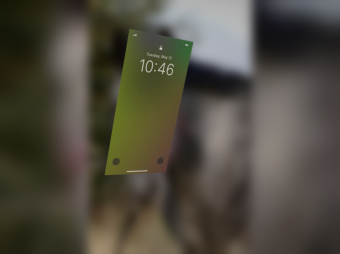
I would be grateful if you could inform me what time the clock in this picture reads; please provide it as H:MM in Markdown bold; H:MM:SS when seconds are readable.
**10:46**
